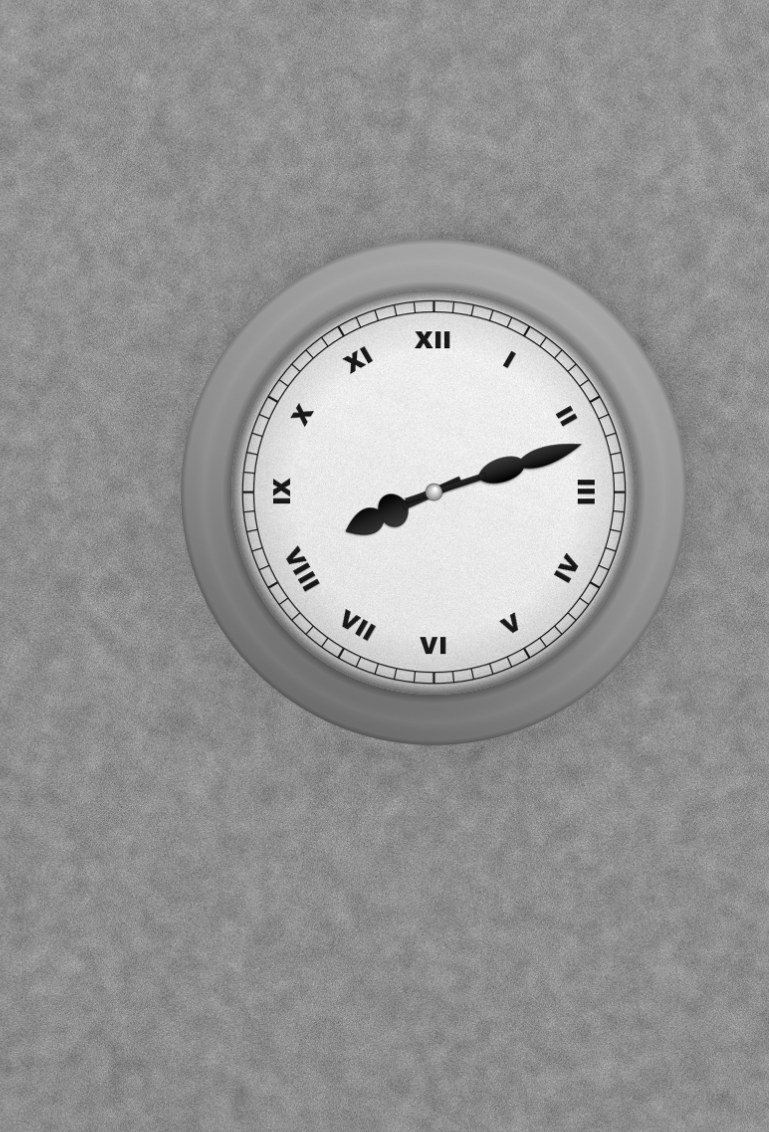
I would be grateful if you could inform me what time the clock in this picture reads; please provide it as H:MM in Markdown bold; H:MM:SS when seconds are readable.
**8:12**
